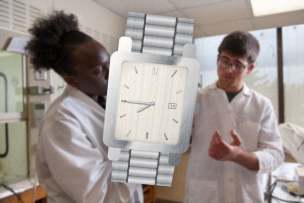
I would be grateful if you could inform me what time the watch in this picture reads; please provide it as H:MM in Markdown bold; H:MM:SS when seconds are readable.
**7:45**
